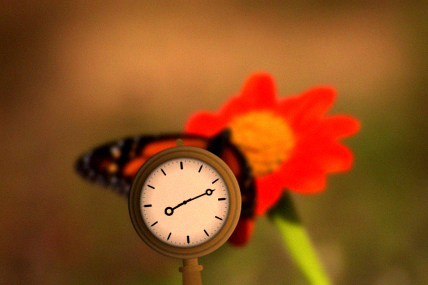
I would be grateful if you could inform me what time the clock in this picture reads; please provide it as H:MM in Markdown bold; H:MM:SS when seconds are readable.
**8:12**
